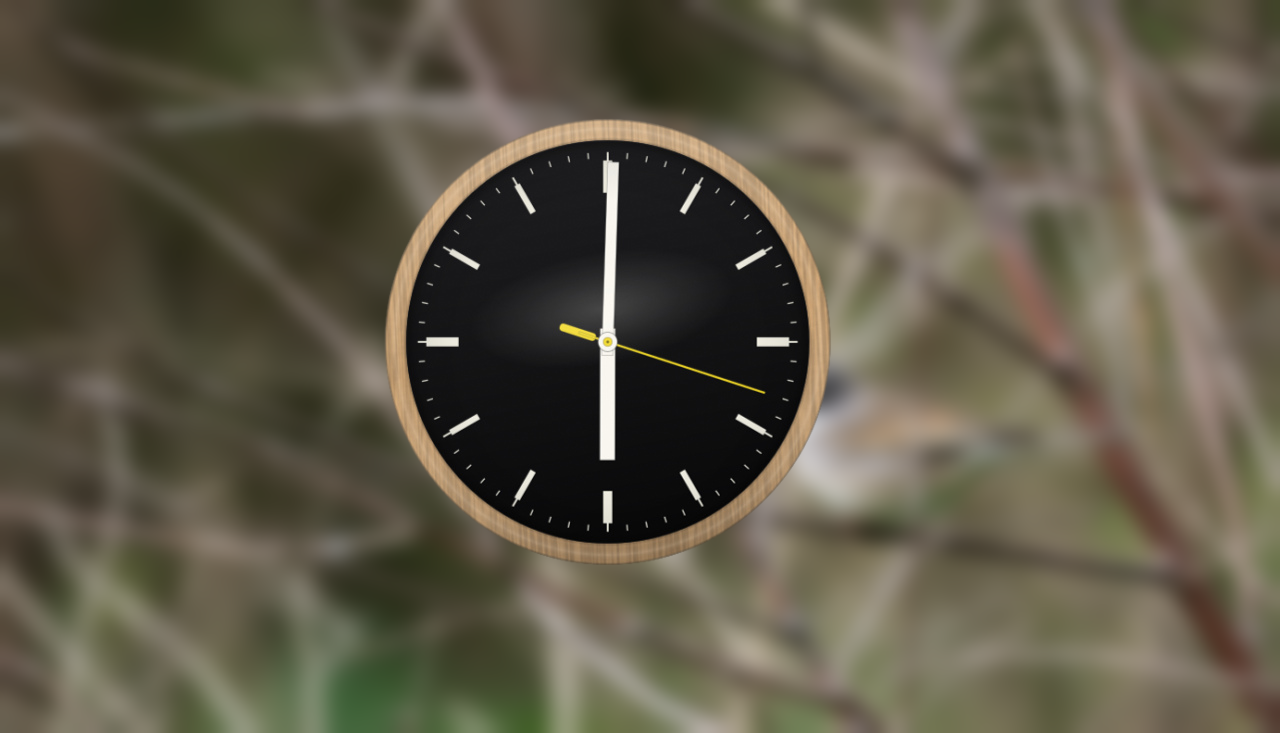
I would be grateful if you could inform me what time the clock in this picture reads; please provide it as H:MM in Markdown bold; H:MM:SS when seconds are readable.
**6:00:18**
